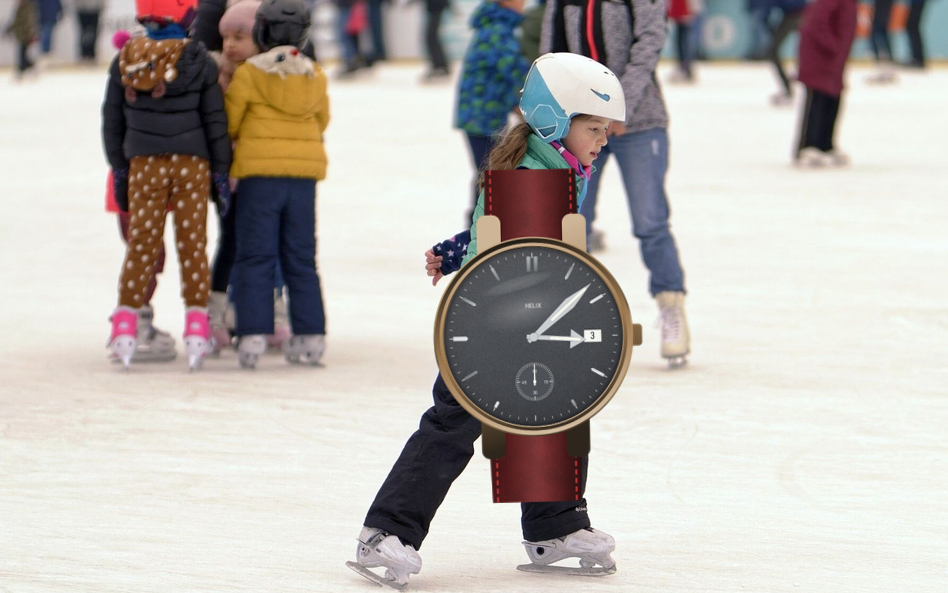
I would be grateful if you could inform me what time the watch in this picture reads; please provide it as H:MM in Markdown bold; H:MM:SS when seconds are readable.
**3:08**
